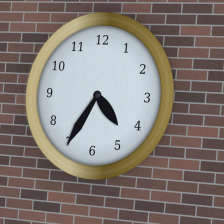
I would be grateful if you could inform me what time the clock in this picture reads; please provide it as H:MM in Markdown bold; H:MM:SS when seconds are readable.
**4:35**
